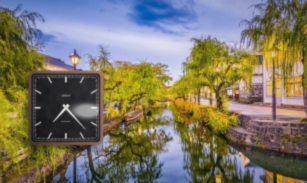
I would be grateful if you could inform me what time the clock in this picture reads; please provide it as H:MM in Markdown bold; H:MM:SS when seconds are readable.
**7:23**
